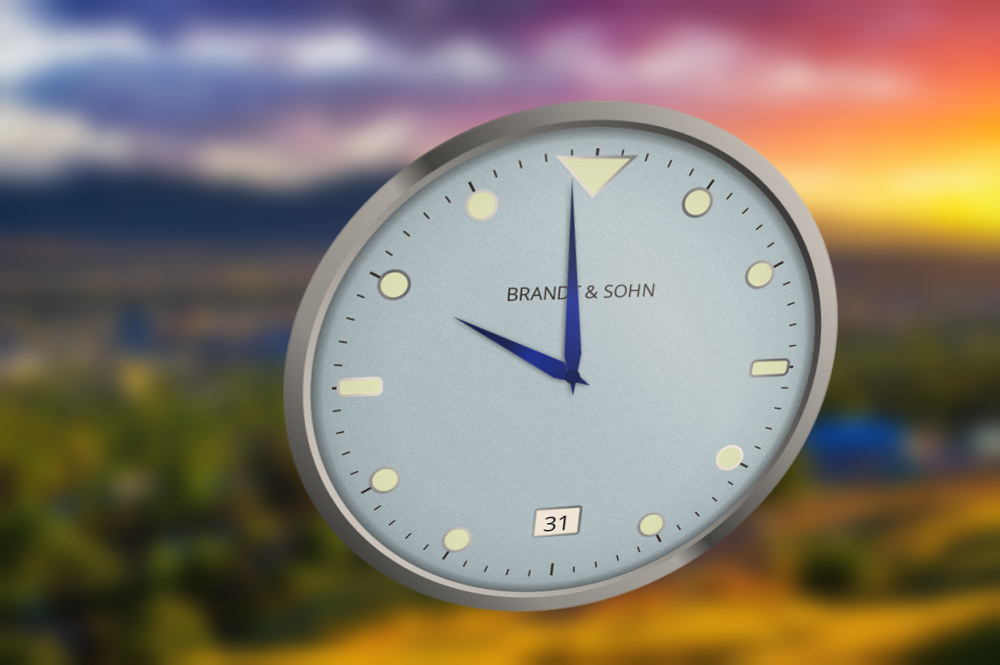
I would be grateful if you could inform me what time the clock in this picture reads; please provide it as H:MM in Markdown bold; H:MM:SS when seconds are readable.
**9:59**
